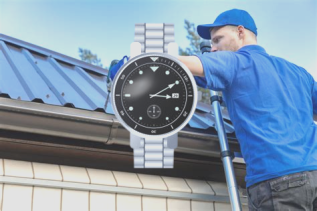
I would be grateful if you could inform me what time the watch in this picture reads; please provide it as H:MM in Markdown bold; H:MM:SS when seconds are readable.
**3:10**
